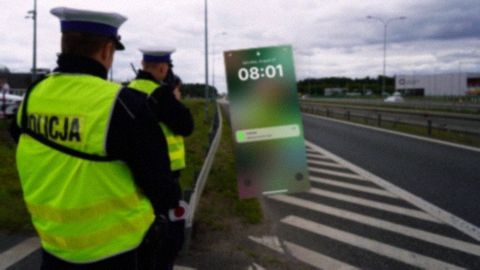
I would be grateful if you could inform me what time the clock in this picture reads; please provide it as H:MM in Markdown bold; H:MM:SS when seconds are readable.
**8:01**
